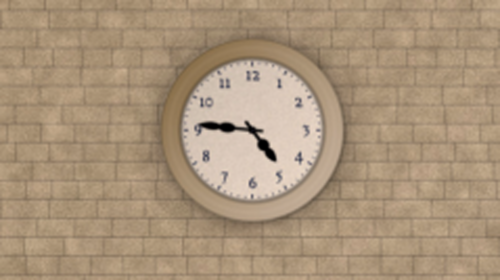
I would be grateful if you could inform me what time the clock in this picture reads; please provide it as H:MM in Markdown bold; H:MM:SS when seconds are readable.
**4:46**
